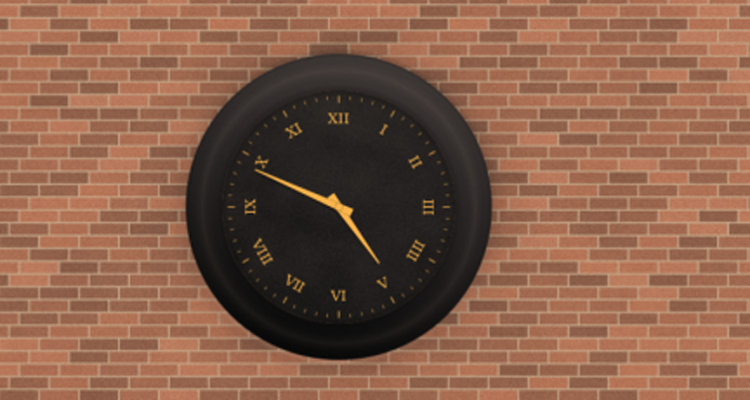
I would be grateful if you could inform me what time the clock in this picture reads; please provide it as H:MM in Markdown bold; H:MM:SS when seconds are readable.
**4:49**
